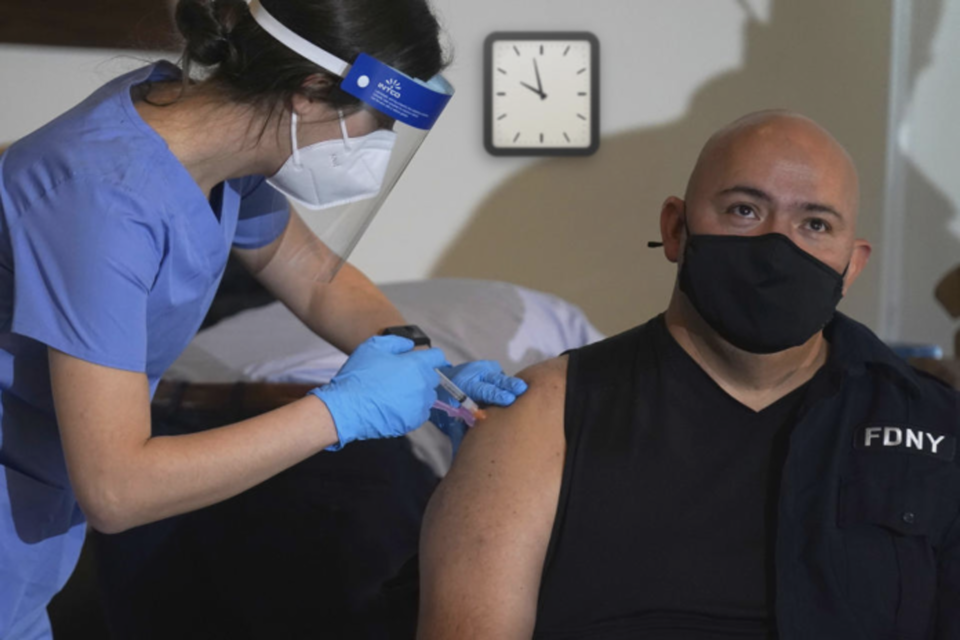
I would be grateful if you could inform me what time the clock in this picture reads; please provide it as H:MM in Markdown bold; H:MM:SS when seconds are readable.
**9:58**
